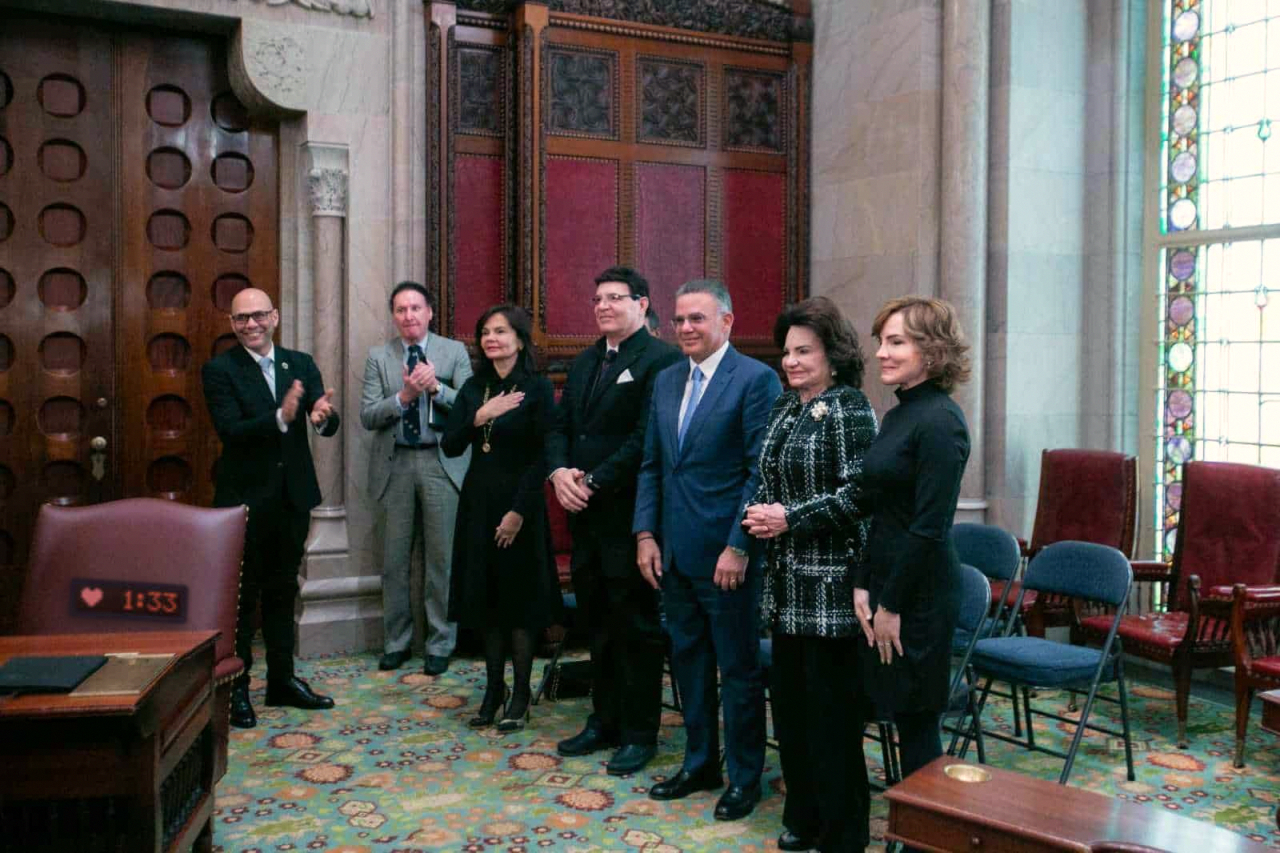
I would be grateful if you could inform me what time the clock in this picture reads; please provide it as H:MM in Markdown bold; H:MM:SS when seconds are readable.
**1:33**
